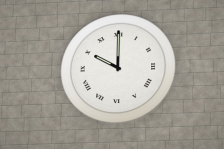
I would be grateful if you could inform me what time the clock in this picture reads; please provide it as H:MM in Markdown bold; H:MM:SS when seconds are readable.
**10:00**
